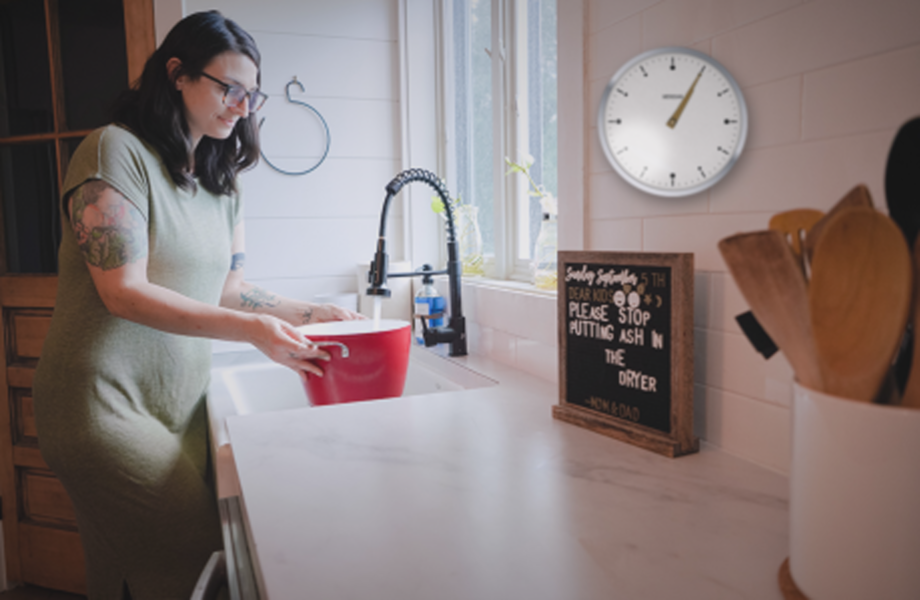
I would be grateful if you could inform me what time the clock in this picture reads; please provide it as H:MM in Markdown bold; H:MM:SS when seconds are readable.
**1:05**
